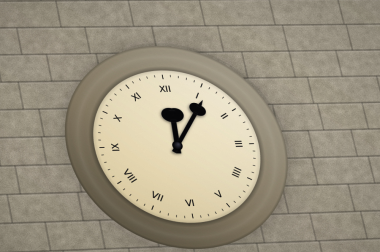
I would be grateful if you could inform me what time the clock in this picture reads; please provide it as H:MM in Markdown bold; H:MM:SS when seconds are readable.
**12:06**
